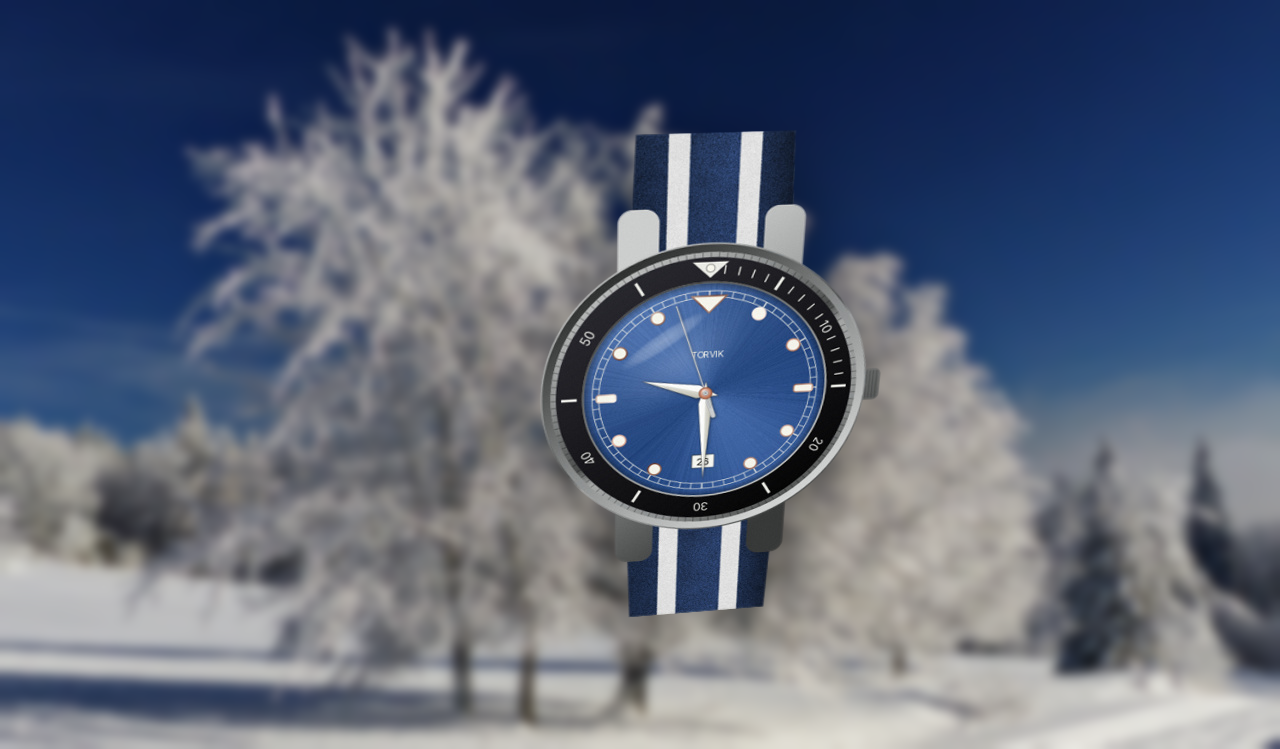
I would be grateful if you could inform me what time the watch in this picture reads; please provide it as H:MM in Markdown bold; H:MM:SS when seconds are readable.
**9:29:57**
